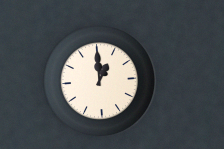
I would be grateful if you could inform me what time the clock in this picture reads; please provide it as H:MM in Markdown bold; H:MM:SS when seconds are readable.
**1:00**
